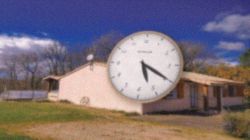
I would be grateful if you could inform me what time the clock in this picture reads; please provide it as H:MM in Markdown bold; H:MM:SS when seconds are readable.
**5:20**
